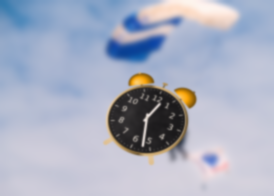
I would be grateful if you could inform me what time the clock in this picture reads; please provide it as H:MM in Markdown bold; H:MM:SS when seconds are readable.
**12:27**
